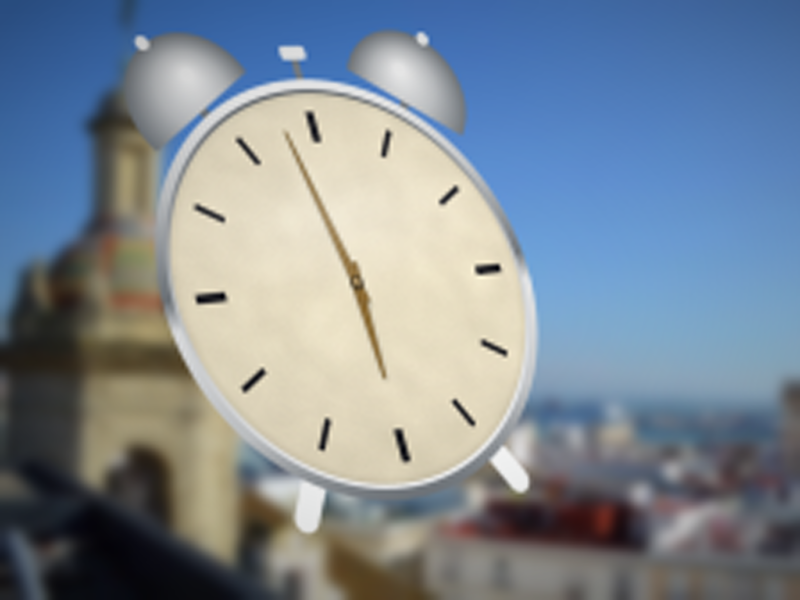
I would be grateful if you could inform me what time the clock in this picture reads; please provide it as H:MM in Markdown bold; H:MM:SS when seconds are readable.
**5:58**
